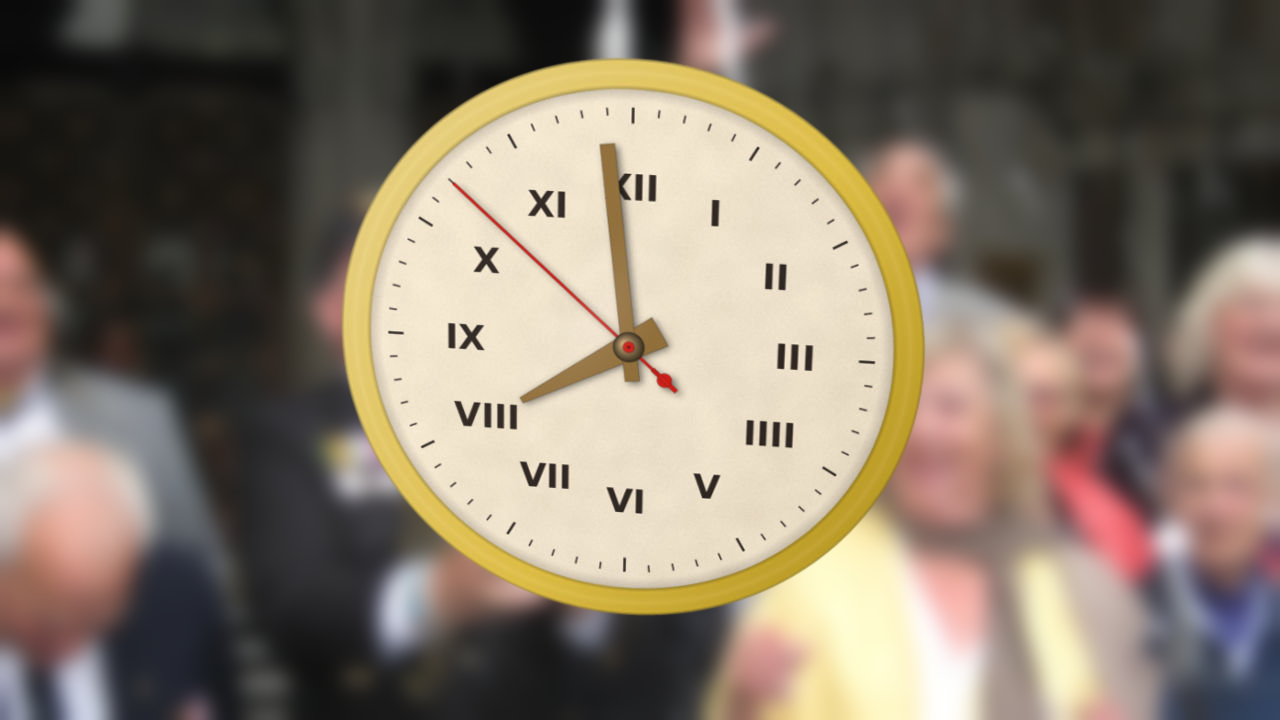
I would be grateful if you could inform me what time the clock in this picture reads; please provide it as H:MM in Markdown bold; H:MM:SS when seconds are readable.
**7:58:52**
